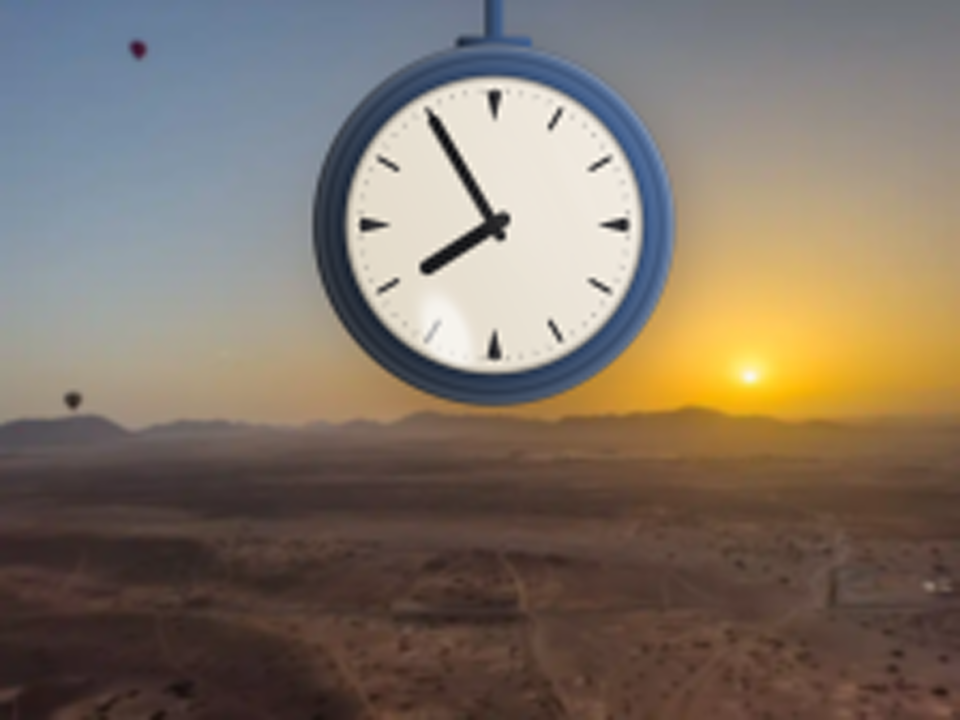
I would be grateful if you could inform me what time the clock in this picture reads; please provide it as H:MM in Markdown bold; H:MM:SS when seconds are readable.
**7:55**
